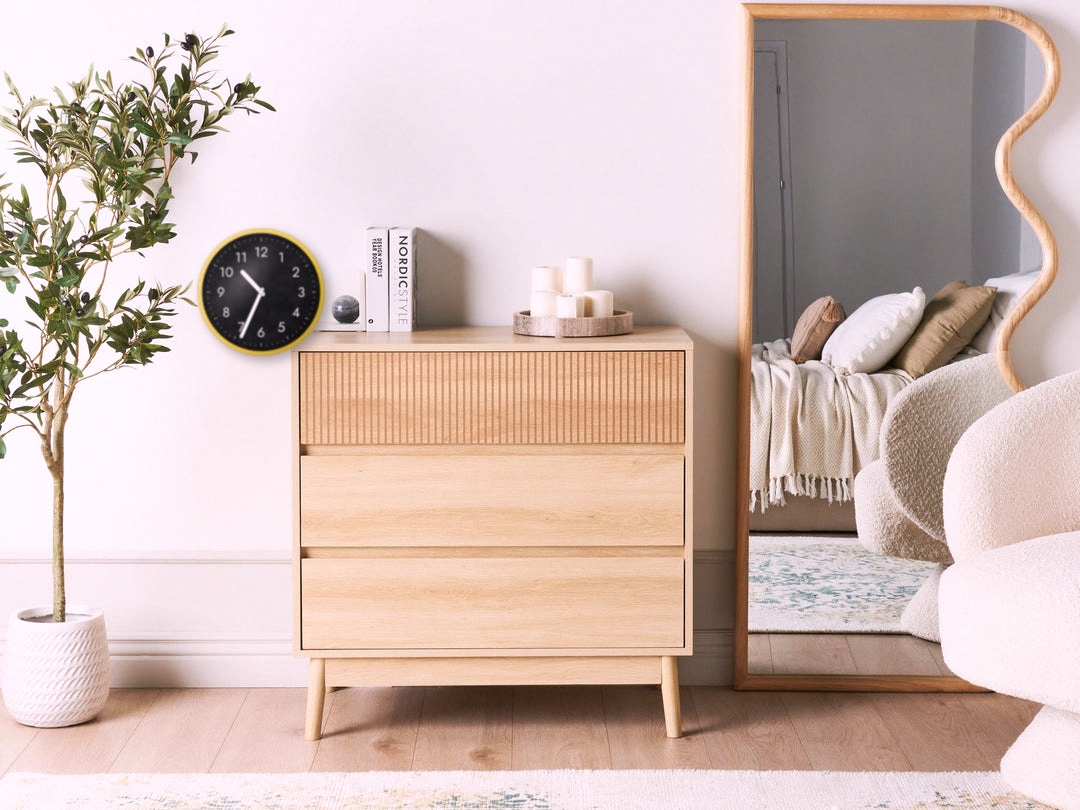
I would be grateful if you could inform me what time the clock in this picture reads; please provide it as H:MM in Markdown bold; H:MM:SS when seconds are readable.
**10:34**
